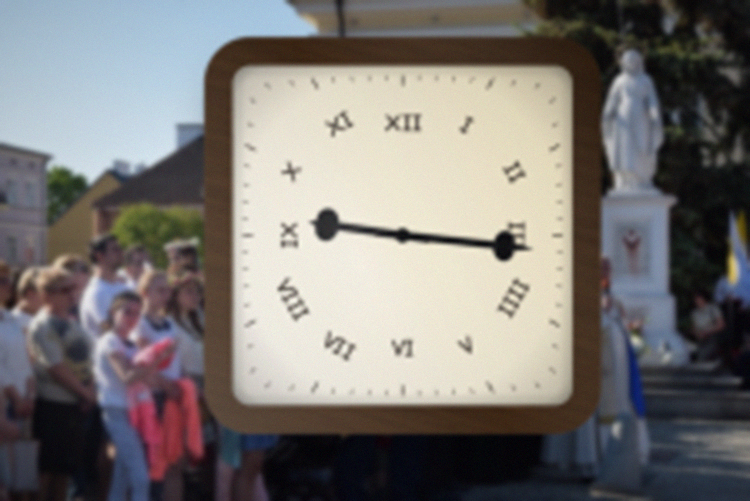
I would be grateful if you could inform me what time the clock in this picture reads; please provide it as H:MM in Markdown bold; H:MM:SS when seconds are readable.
**9:16**
